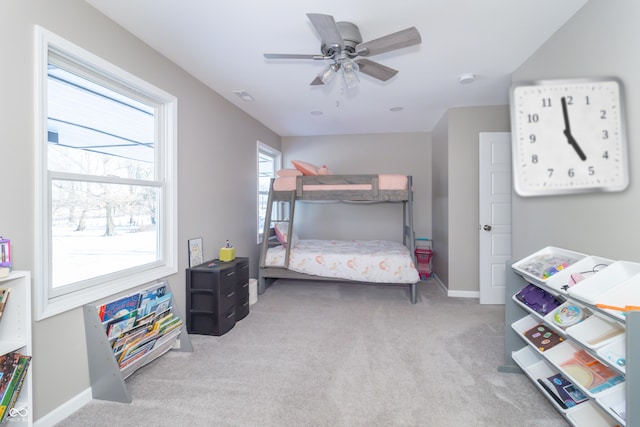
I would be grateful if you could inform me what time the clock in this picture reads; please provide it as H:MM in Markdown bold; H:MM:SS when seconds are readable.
**4:59**
